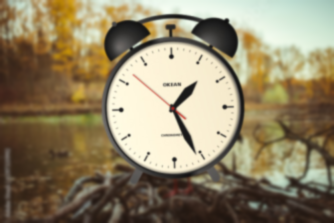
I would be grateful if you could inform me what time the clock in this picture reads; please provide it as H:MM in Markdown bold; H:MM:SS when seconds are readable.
**1:25:52**
